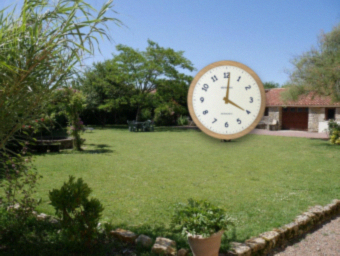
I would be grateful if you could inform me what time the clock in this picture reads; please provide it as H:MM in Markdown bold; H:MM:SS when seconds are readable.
**4:01**
